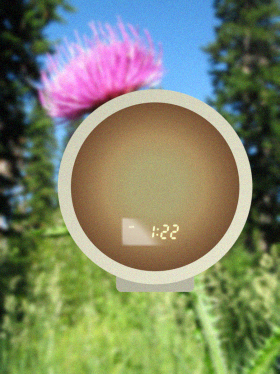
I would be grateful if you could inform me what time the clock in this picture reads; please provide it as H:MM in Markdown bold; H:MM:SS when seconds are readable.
**1:22**
